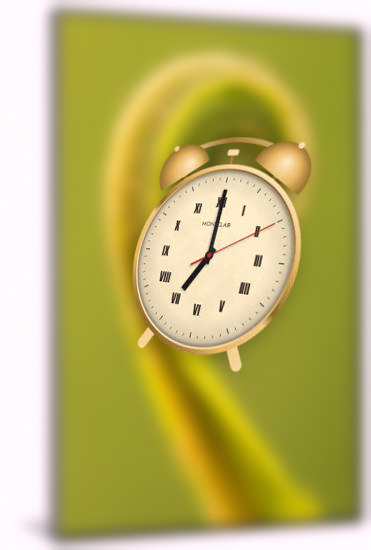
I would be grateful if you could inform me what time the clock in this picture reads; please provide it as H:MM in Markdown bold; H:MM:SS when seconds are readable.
**7:00:10**
